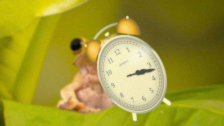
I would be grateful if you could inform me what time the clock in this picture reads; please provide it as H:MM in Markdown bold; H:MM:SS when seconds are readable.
**3:17**
